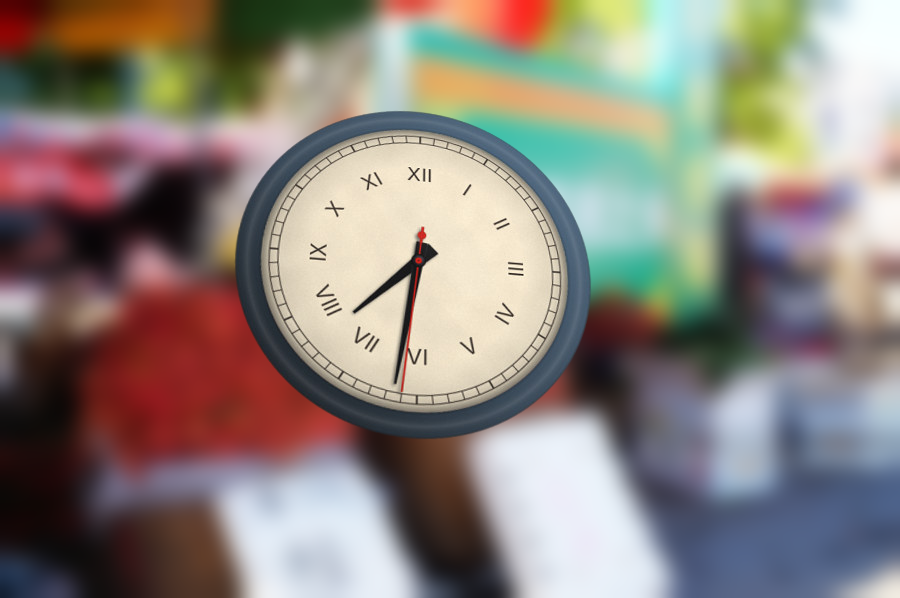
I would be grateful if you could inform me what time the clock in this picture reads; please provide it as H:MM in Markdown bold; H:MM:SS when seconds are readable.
**7:31:31**
